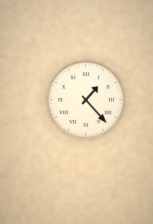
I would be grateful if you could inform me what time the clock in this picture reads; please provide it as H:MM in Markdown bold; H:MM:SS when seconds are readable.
**1:23**
